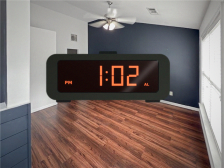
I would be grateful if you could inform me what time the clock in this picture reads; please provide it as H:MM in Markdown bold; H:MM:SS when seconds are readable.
**1:02**
